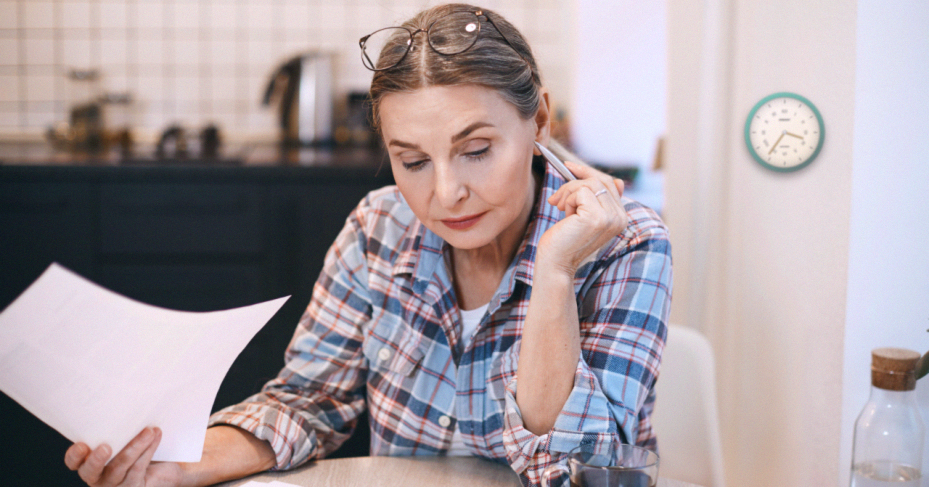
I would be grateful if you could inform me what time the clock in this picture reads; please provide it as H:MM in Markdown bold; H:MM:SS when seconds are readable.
**3:36**
